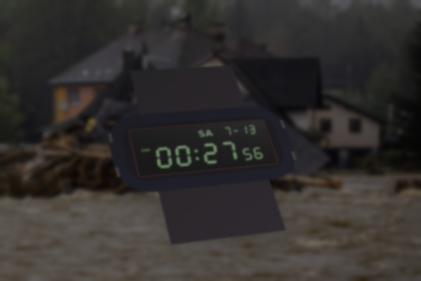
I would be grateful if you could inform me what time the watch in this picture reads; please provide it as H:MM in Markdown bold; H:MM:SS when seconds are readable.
**0:27:56**
